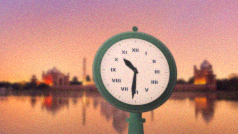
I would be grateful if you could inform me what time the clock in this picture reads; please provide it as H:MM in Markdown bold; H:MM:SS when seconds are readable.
**10:31**
